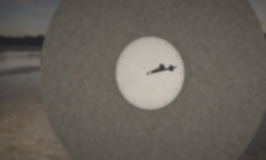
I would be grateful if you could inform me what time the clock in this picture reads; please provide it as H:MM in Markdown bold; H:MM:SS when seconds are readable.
**2:13**
